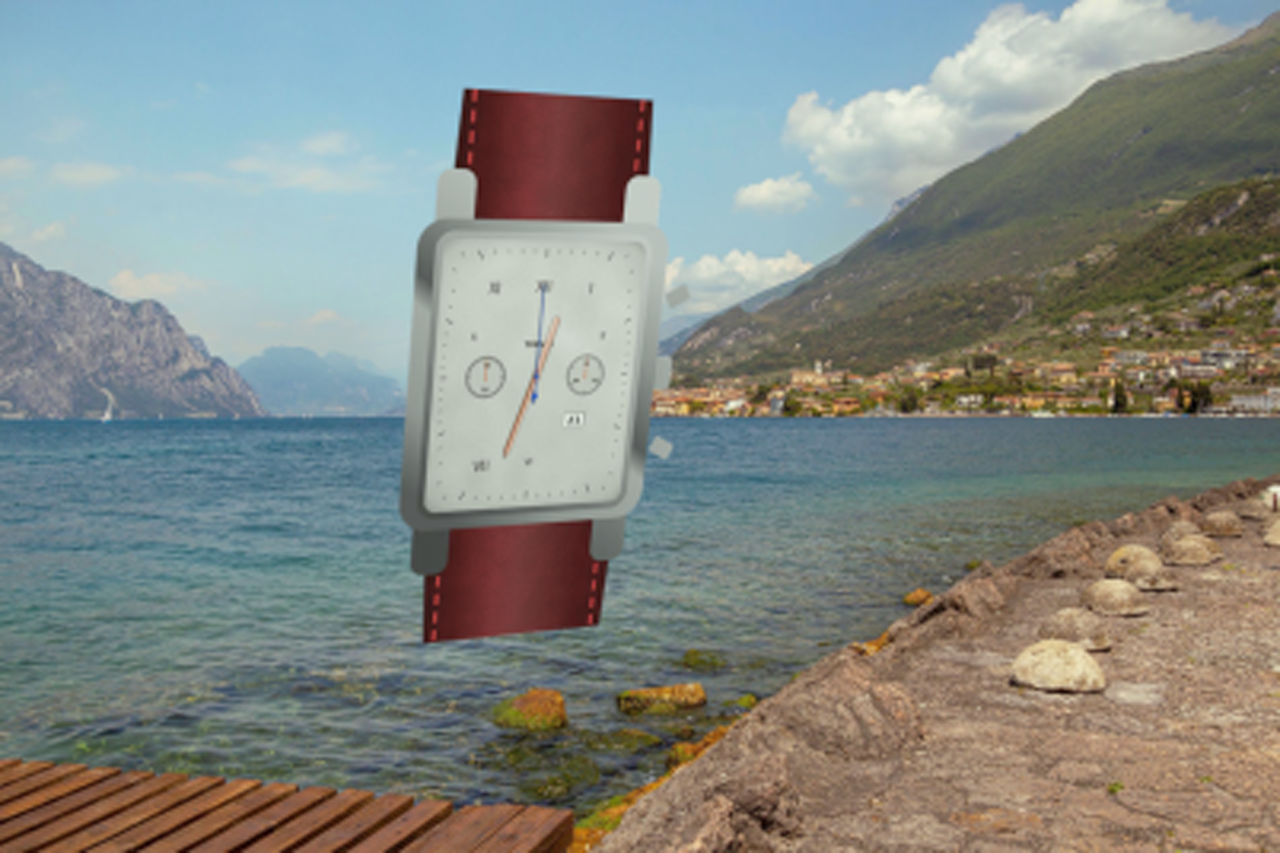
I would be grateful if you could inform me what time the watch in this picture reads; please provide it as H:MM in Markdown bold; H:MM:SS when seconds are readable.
**12:33**
